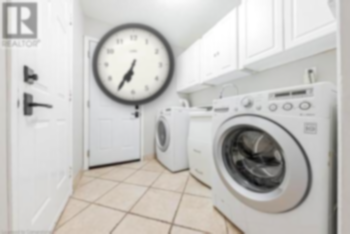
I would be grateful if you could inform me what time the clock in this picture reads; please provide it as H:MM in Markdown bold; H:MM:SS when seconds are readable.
**6:35**
